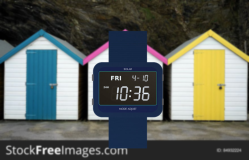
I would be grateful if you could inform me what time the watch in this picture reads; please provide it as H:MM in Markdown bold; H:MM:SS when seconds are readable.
**10:36**
